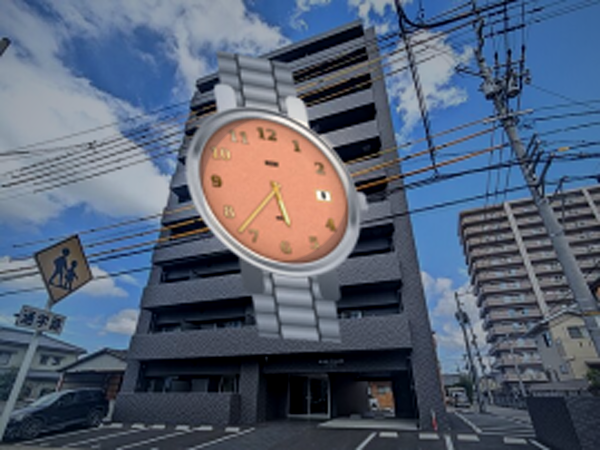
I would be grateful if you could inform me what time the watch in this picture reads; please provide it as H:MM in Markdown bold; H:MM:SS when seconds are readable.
**5:37**
